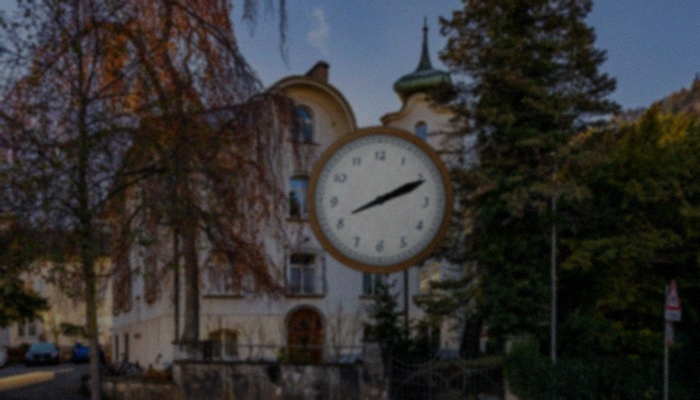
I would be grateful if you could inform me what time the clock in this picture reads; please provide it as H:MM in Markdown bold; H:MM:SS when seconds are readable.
**8:11**
